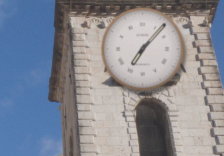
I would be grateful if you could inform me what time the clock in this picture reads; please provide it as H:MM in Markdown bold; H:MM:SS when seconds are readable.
**7:07**
